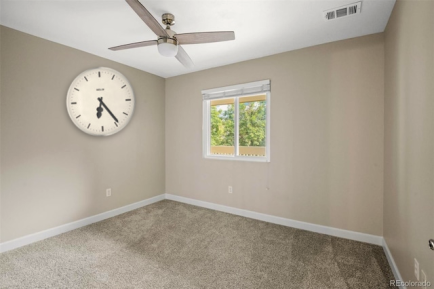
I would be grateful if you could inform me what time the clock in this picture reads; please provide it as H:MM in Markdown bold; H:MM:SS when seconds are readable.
**6:24**
